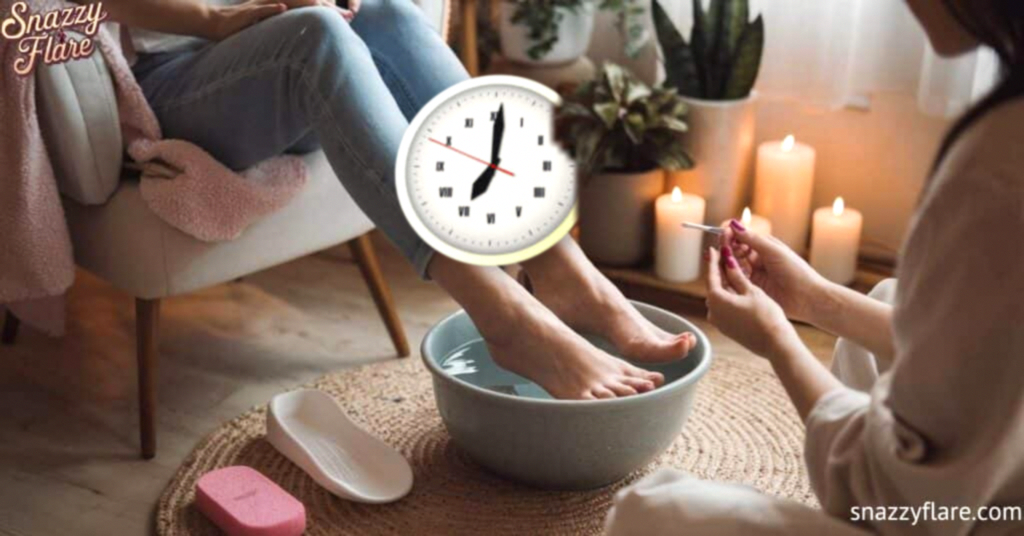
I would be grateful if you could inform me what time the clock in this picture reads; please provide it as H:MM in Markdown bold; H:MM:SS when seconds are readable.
**7:00:49**
